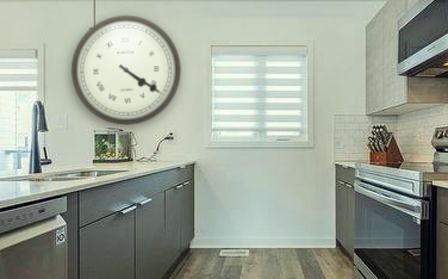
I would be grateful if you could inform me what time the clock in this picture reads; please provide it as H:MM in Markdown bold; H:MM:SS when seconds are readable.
**4:21**
